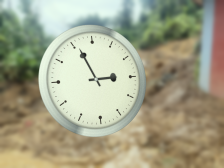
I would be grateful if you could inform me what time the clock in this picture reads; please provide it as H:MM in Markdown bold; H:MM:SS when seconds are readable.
**2:56**
